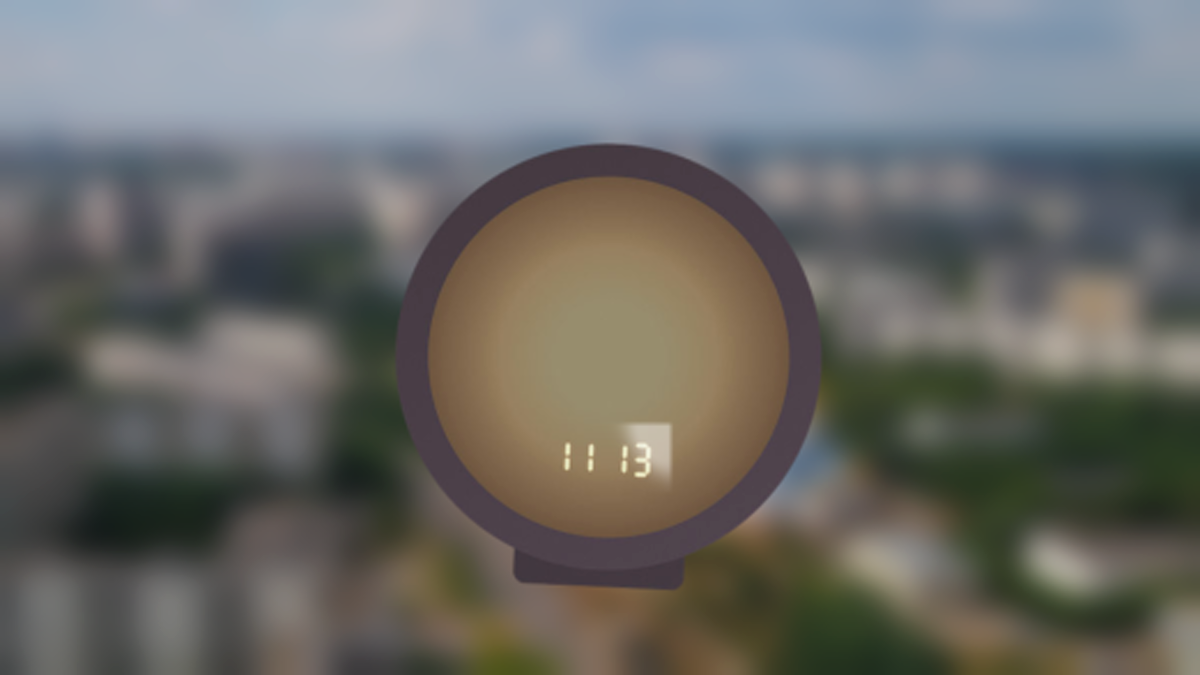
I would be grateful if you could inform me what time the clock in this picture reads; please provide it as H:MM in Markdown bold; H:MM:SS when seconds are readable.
**11:13**
